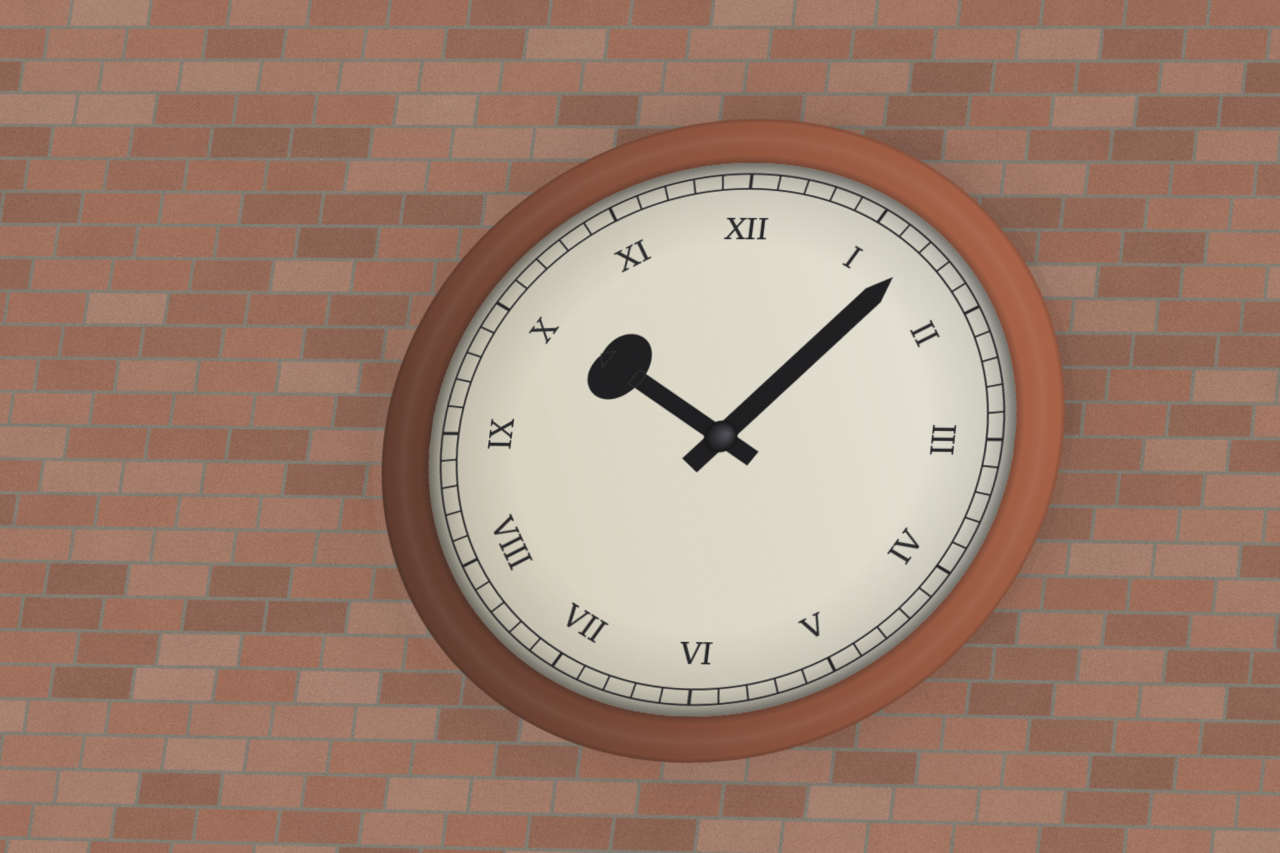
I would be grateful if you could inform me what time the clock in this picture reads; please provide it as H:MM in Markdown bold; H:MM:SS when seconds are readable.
**10:07**
